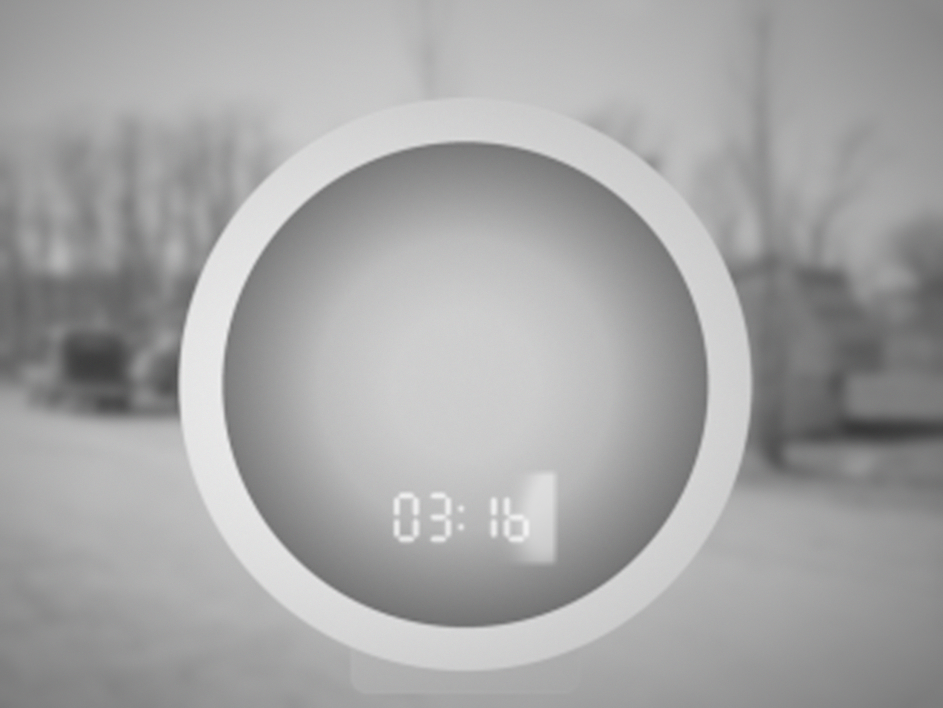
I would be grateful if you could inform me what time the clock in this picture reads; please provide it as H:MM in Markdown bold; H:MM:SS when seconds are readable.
**3:16**
